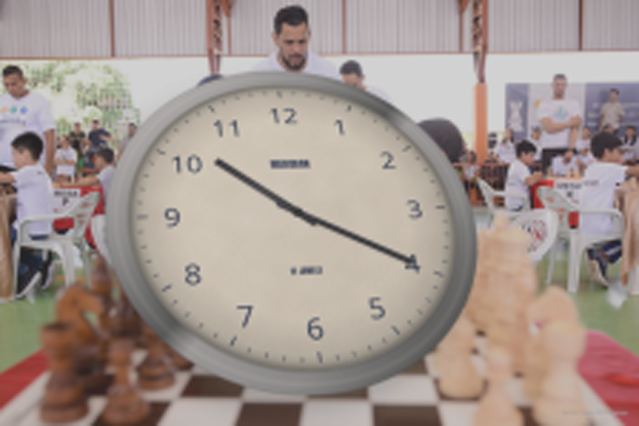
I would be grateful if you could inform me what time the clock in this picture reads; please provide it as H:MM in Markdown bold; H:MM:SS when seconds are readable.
**10:20**
